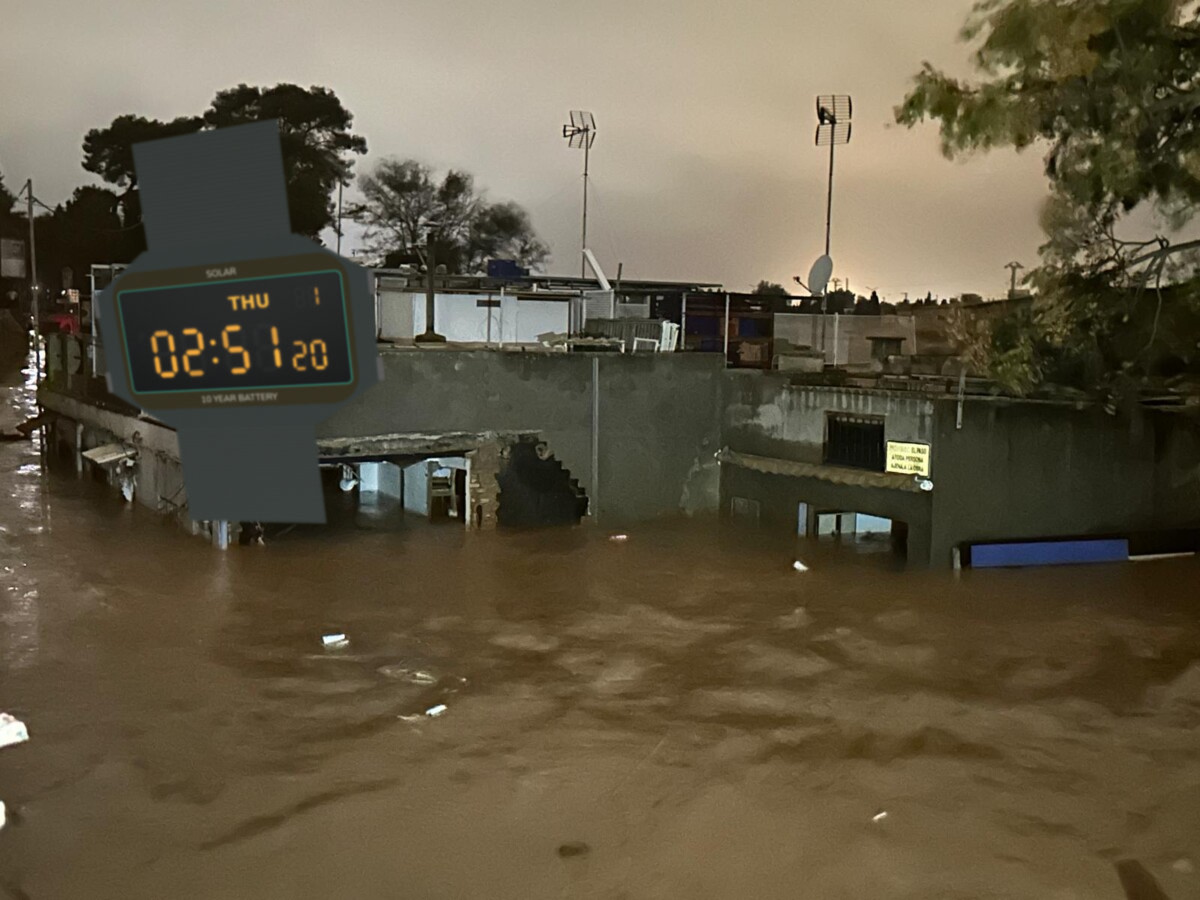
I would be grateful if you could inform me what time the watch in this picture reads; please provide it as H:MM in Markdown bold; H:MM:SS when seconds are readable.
**2:51:20**
